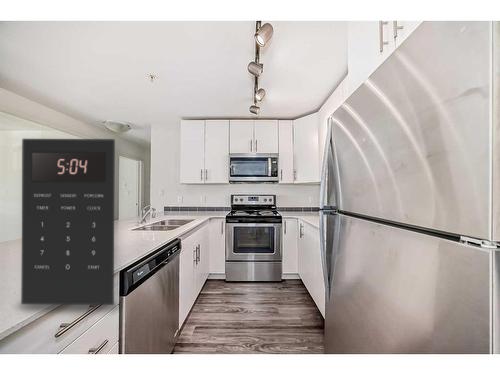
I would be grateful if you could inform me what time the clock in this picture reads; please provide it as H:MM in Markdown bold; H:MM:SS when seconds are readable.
**5:04**
